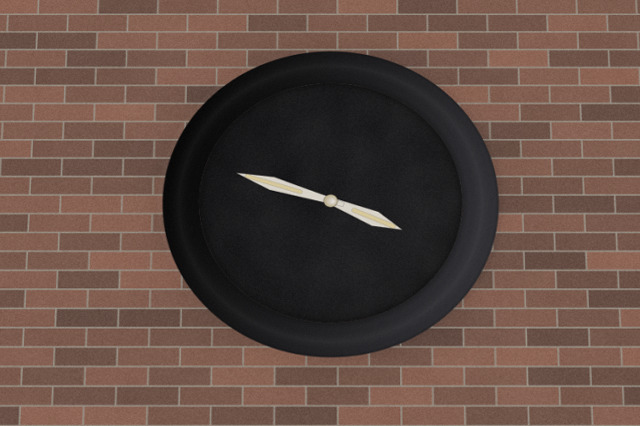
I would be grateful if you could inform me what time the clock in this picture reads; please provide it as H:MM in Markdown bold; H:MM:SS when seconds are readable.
**3:48**
